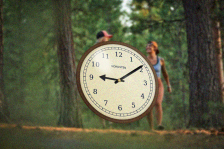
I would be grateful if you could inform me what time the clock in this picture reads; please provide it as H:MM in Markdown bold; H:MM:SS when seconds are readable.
**9:09**
